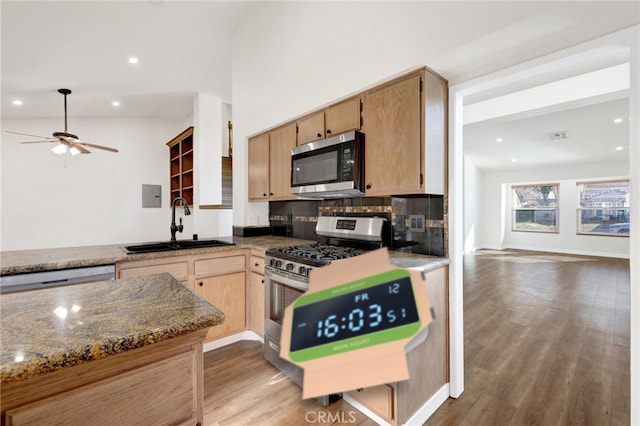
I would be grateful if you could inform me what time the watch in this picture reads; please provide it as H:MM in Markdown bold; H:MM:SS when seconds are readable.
**16:03:51**
